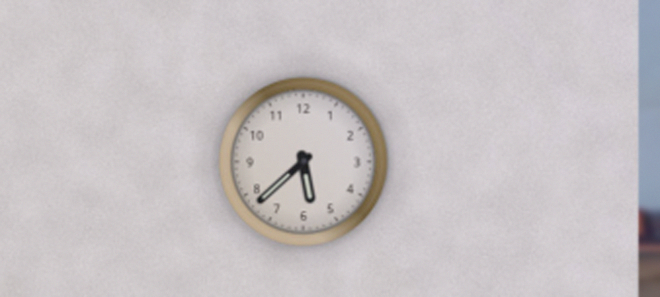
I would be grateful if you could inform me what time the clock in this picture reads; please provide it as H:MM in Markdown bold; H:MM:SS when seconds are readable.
**5:38**
